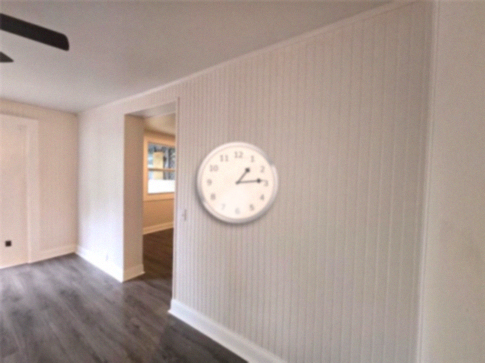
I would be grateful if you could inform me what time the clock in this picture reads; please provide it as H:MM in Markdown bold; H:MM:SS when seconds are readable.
**1:14**
